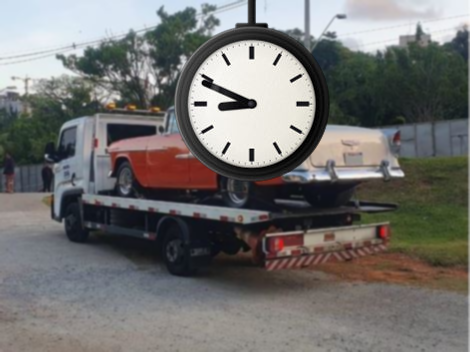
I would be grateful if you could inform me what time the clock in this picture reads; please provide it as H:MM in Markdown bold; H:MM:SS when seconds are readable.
**8:49**
